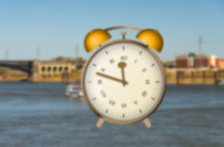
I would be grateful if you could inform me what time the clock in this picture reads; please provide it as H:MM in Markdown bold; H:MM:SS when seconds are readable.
**11:48**
